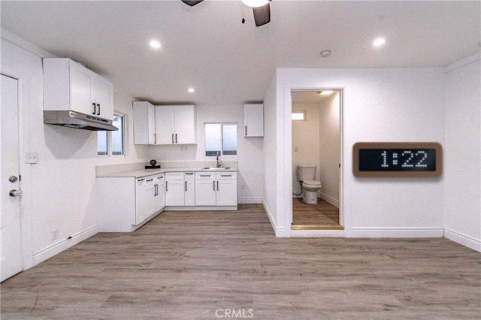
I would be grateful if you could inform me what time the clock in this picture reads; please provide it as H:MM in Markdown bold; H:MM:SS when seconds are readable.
**1:22**
